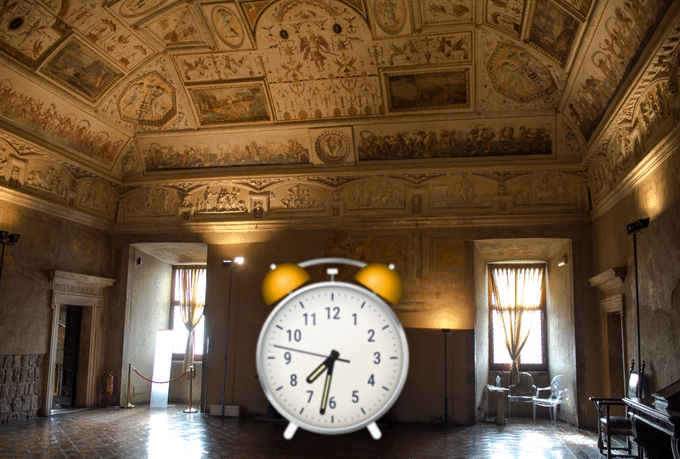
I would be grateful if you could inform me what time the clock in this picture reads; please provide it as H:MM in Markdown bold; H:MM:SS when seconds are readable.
**7:31:47**
